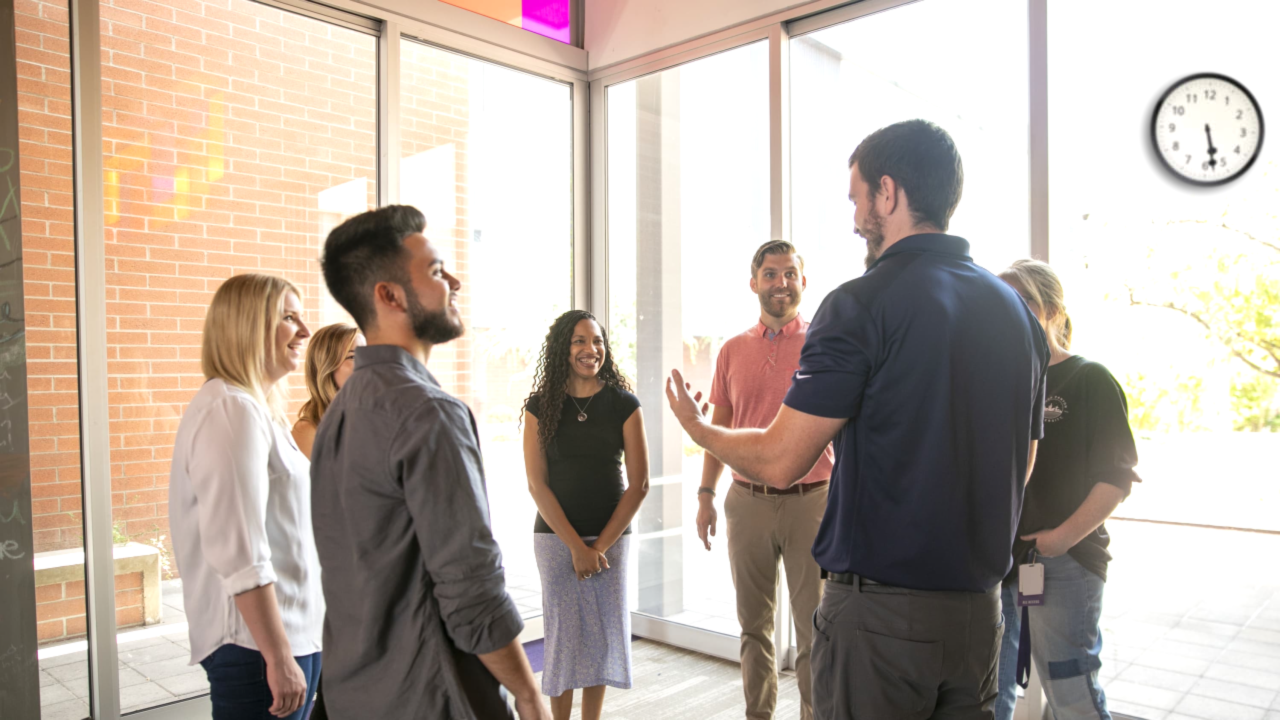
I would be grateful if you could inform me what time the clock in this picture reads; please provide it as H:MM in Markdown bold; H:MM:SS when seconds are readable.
**5:28**
